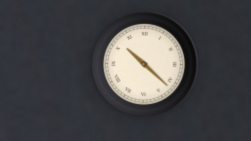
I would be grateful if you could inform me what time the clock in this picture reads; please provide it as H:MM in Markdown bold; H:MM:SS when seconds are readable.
**10:22**
